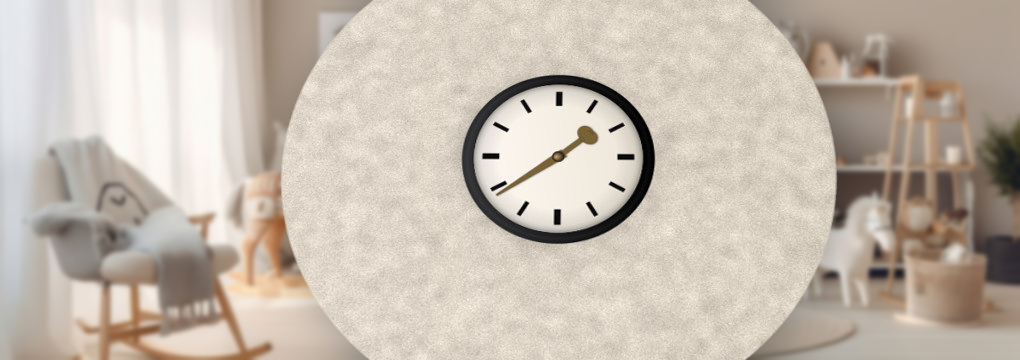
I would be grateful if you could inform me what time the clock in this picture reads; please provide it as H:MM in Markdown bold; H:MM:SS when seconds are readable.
**1:39**
